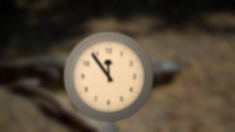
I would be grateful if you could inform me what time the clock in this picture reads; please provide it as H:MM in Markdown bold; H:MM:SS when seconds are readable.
**11:54**
